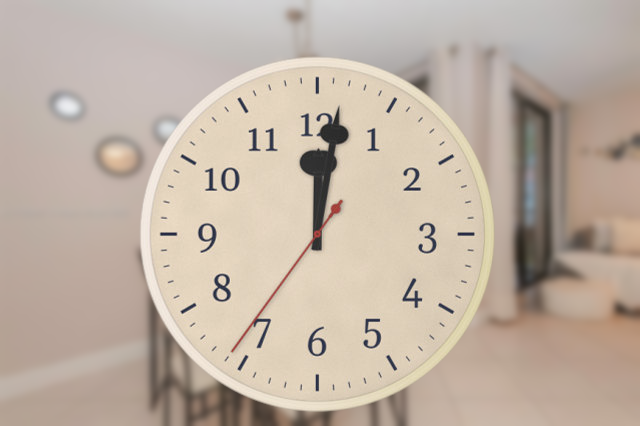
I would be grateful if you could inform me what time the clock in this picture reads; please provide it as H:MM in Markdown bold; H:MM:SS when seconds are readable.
**12:01:36**
